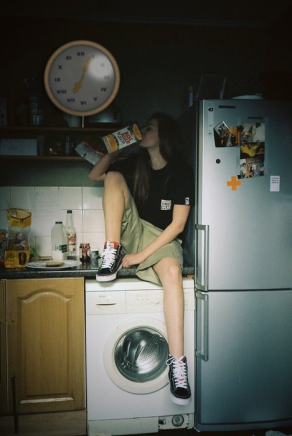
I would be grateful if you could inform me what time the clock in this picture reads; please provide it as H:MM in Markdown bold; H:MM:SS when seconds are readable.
**7:04**
